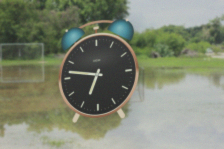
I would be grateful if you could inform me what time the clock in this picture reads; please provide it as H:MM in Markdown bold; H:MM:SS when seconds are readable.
**6:47**
